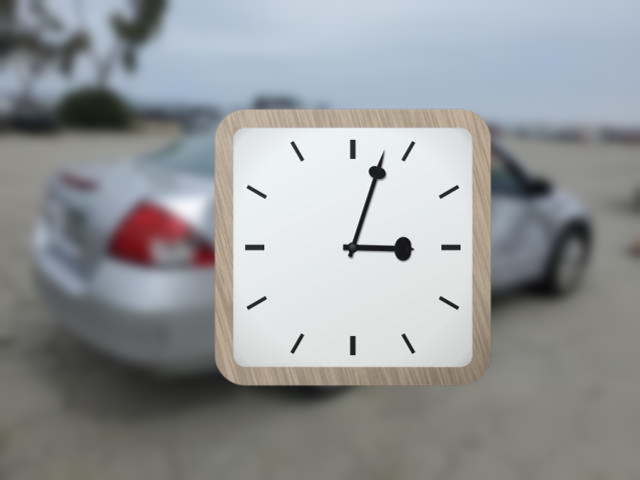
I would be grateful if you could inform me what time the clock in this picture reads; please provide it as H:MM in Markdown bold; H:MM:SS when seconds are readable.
**3:03**
